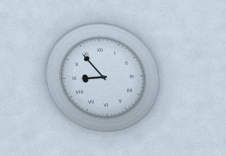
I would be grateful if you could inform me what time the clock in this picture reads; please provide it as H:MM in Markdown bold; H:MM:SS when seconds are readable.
**8:54**
